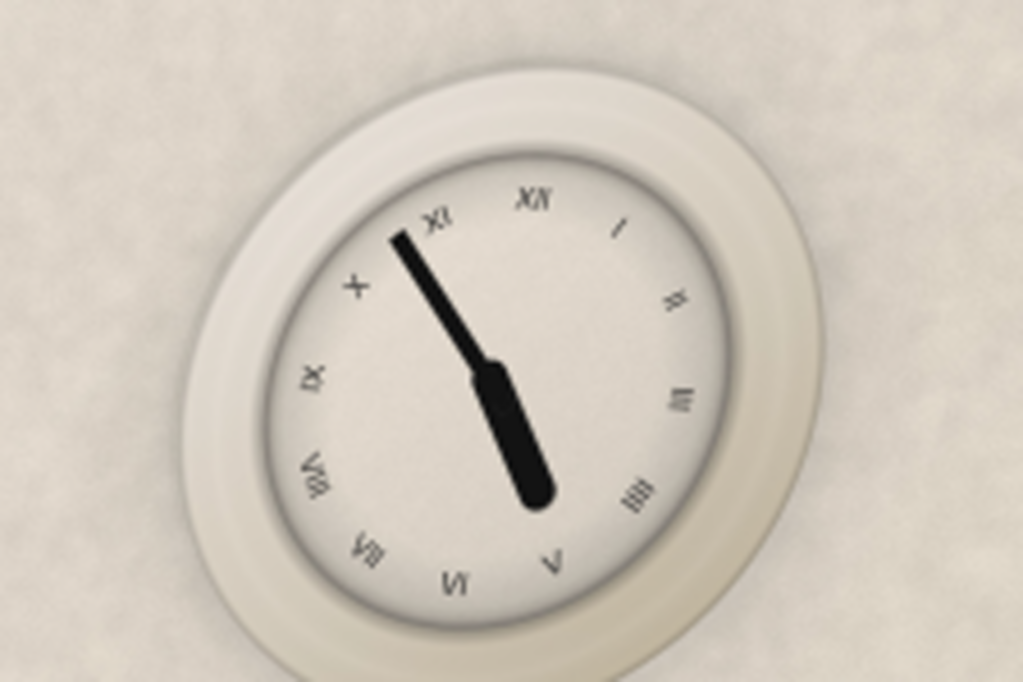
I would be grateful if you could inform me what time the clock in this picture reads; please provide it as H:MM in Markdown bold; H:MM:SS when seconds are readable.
**4:53**
